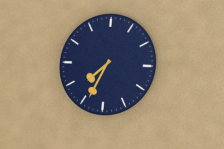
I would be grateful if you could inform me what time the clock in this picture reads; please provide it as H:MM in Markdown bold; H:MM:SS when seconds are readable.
**7:34**
